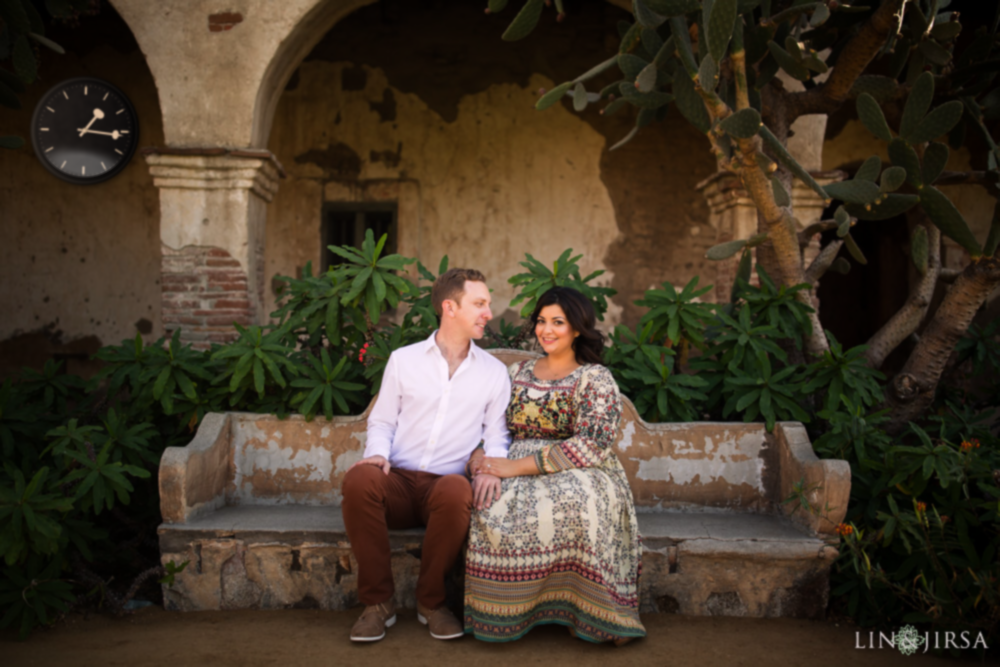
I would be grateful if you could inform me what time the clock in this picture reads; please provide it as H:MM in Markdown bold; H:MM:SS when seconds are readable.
**1:16**
